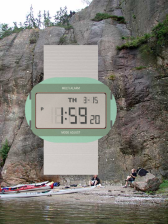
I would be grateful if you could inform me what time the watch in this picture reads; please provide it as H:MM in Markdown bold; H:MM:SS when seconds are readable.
**1:59:20**
